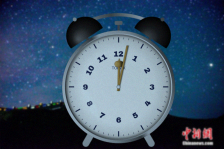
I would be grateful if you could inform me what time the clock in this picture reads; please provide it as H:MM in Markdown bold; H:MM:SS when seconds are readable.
**12:02**
